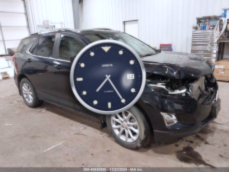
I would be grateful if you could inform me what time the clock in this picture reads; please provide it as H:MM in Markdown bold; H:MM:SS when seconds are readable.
**7:25**
